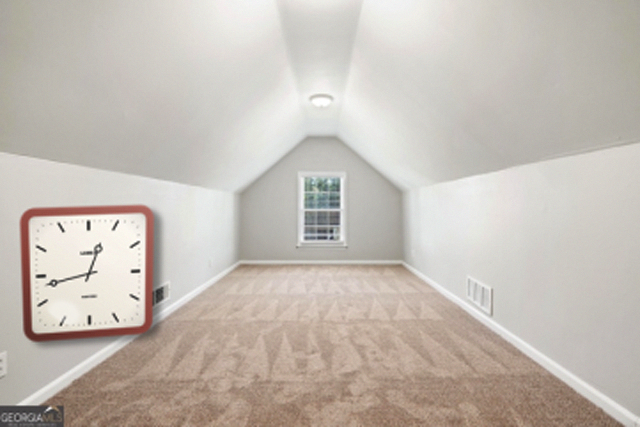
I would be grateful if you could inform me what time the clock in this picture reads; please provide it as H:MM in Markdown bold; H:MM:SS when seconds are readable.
**12:43**
